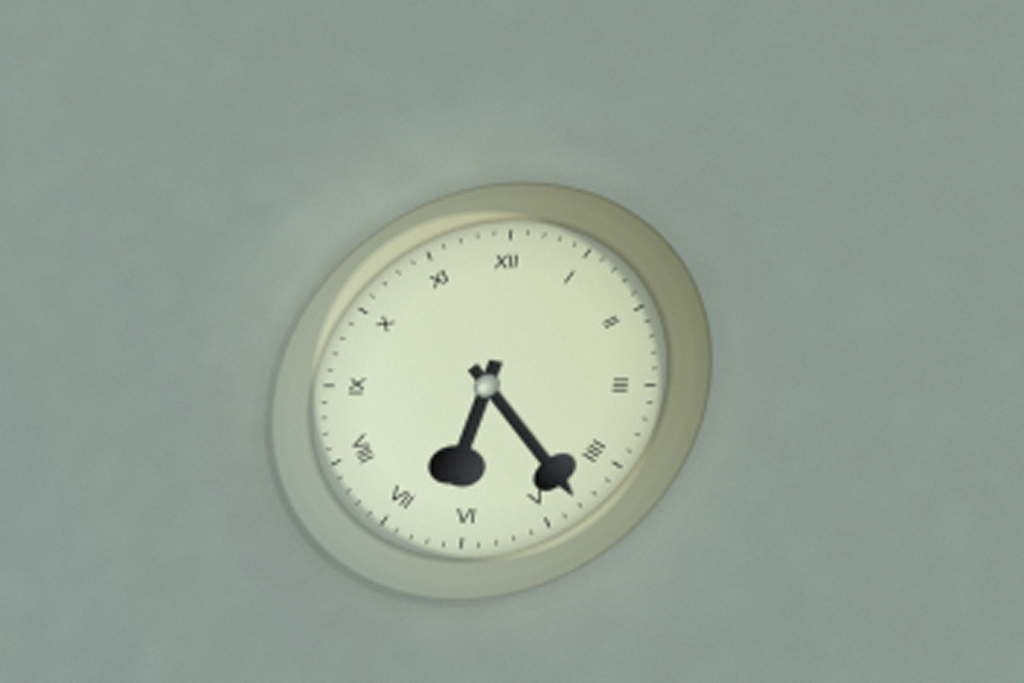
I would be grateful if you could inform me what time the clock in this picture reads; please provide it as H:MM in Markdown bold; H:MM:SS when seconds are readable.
**6:23**
